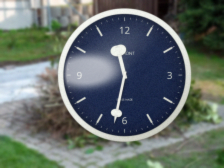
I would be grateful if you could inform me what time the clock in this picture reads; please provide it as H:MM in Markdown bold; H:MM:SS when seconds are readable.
**11:32**
